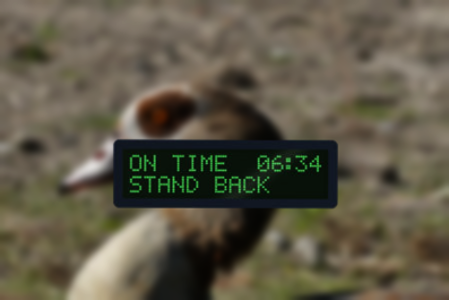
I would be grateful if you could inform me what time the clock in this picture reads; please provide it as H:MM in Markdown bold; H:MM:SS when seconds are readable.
**6:34**
